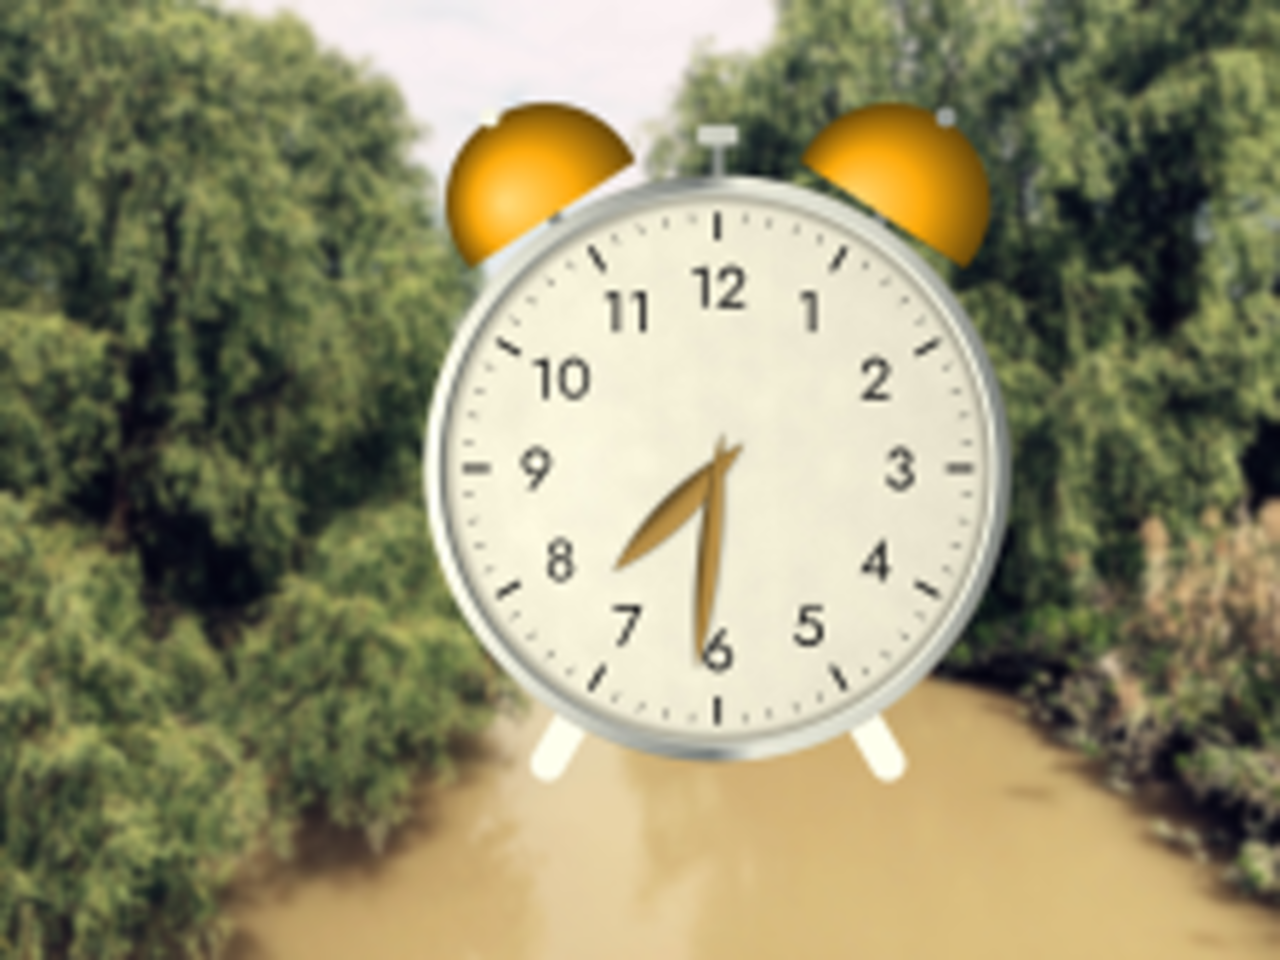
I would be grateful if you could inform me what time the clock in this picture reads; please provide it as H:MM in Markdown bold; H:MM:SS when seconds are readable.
**7:31**
